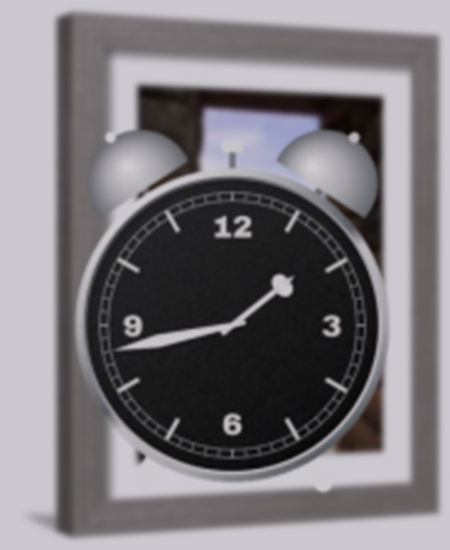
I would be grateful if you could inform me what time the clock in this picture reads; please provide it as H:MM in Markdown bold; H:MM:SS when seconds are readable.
**1:43**
